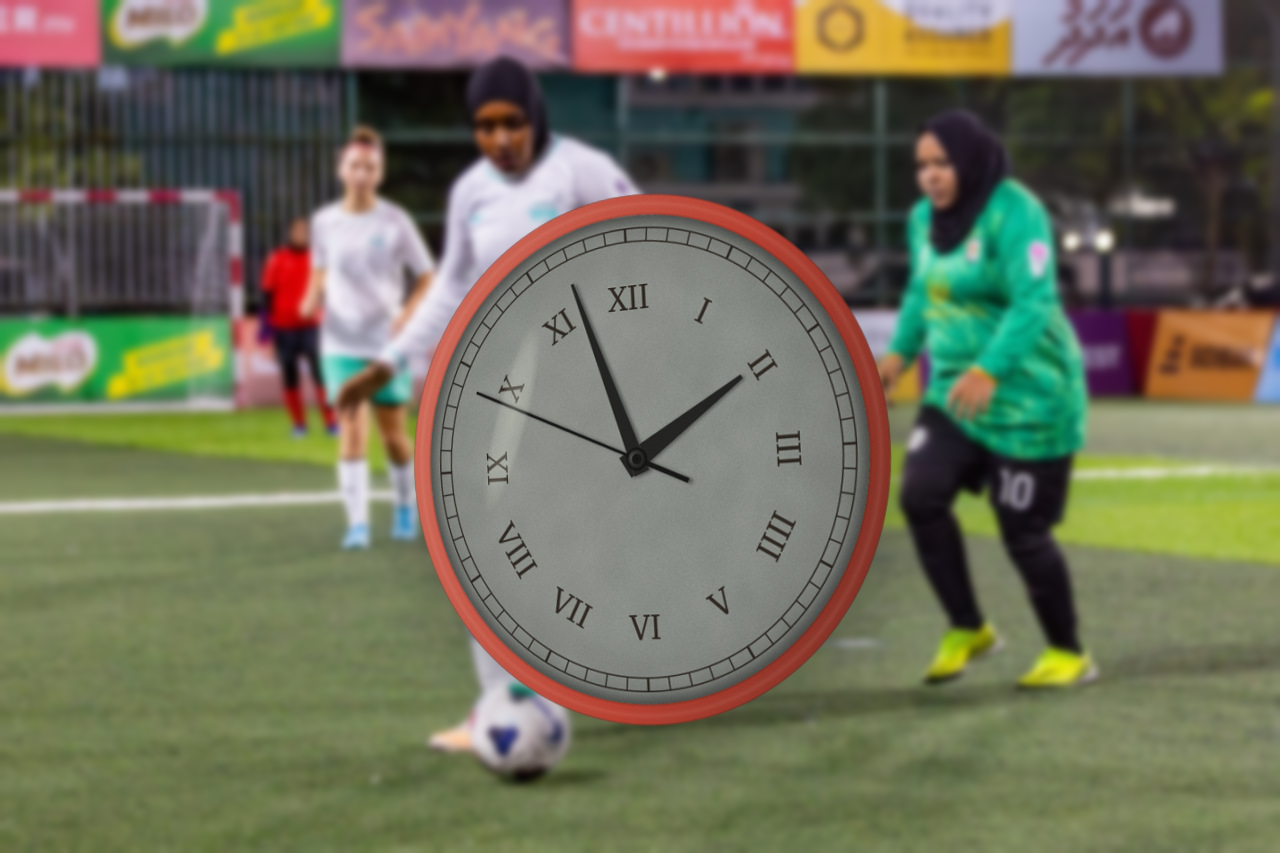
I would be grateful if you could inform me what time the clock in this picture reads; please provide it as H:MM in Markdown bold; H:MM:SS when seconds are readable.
**1:56:49**
